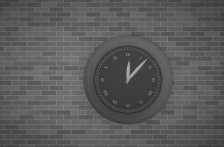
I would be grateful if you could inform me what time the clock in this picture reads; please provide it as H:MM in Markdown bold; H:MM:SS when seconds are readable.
**12:07**
